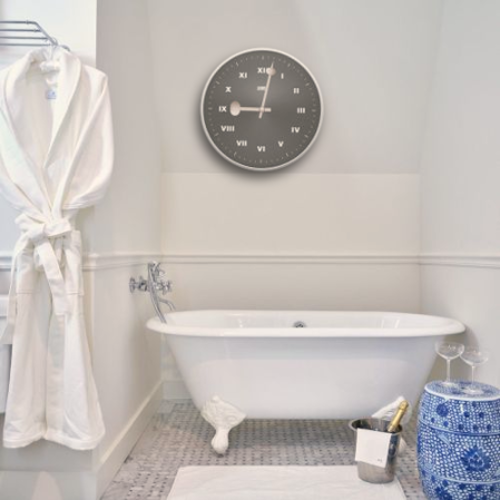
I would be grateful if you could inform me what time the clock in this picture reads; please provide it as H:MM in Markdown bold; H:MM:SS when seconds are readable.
**9:02**
